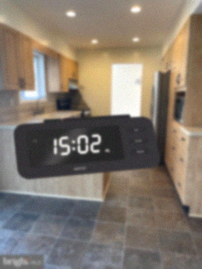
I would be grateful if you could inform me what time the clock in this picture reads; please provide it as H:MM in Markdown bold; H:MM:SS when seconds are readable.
**15:02**
